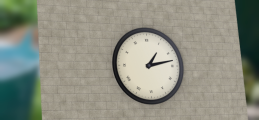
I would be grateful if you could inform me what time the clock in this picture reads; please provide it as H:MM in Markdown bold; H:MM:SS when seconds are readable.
**1:13**
